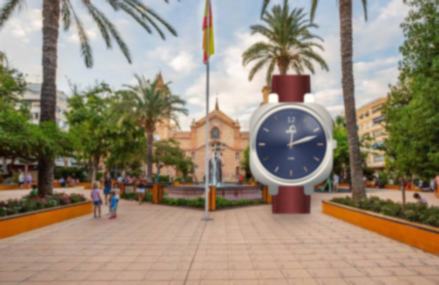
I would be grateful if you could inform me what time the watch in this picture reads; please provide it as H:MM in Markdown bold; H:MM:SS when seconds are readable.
**12:12**
